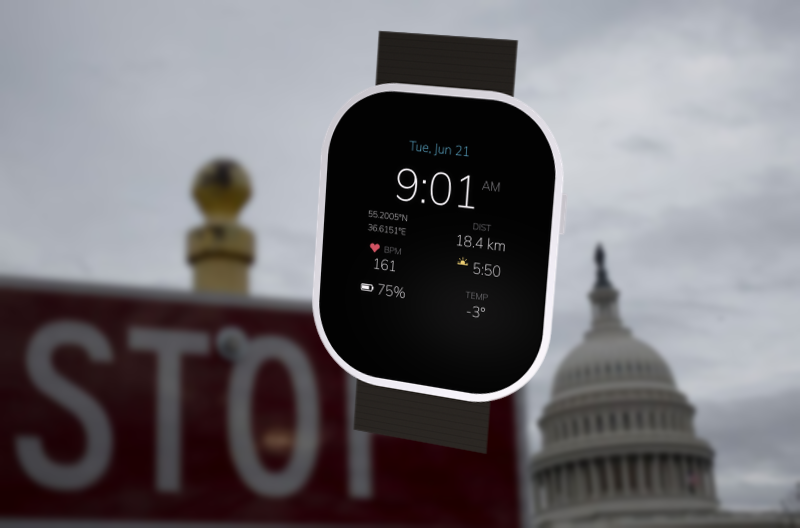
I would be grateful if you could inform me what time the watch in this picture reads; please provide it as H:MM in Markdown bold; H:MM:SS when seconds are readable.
**9:01**
